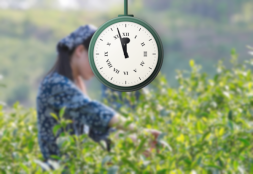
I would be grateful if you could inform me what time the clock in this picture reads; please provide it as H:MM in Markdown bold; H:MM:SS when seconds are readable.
**11:57**
